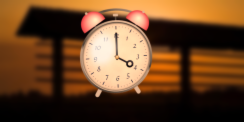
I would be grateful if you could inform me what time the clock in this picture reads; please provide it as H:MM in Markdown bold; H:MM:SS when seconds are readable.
**4:00**
